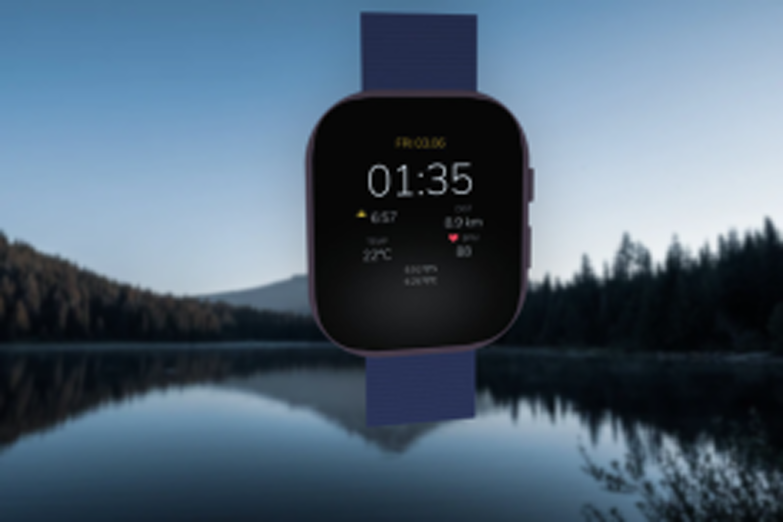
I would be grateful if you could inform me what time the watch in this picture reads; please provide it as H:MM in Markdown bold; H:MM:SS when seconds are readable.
**1:35**
